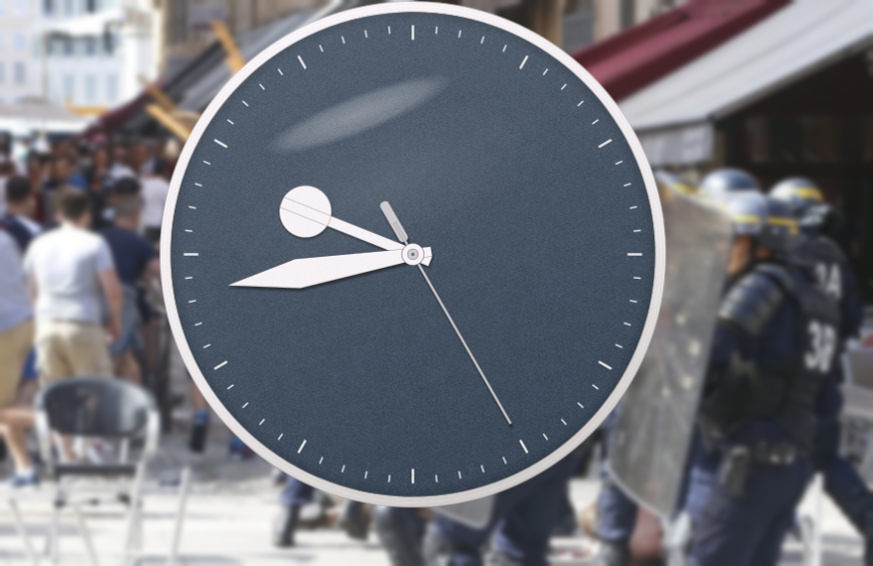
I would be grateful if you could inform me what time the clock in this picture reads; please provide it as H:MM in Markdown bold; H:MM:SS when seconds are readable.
**9:43:25**
